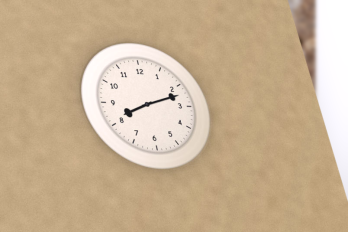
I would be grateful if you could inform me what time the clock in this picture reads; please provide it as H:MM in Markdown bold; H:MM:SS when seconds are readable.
**8:12**
